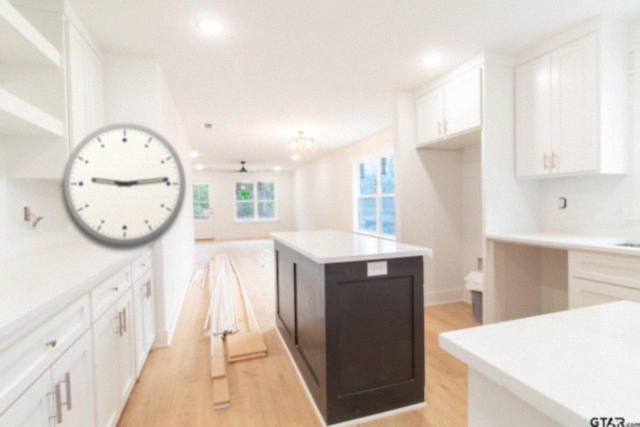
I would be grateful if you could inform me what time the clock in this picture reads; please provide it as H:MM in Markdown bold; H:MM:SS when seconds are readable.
**9:14**
